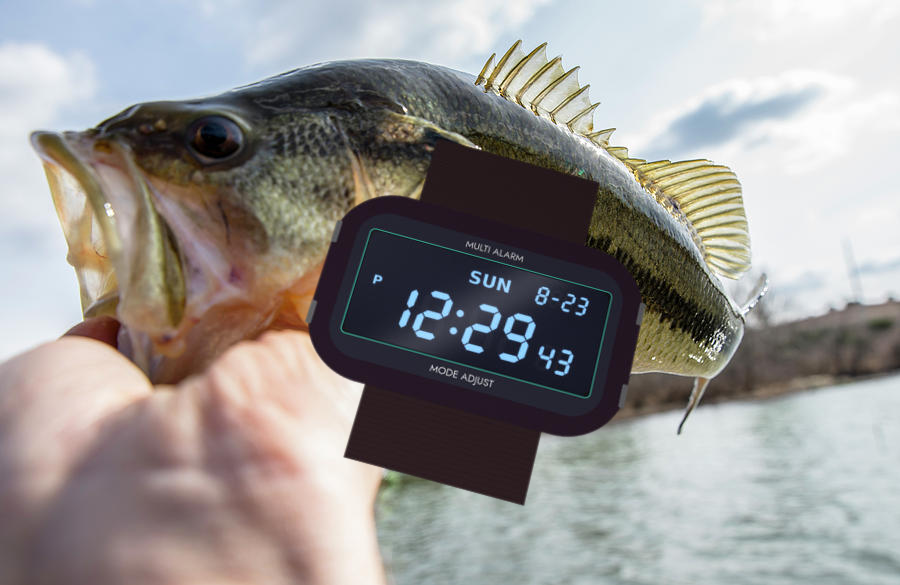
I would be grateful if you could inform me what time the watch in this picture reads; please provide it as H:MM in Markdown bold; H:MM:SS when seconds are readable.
**12:29:43**
